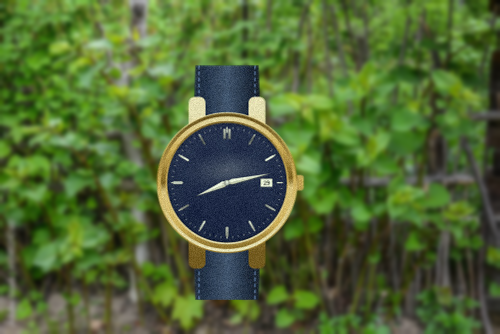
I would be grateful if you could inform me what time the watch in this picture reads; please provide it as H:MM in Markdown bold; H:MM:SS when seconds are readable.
**8:13**
